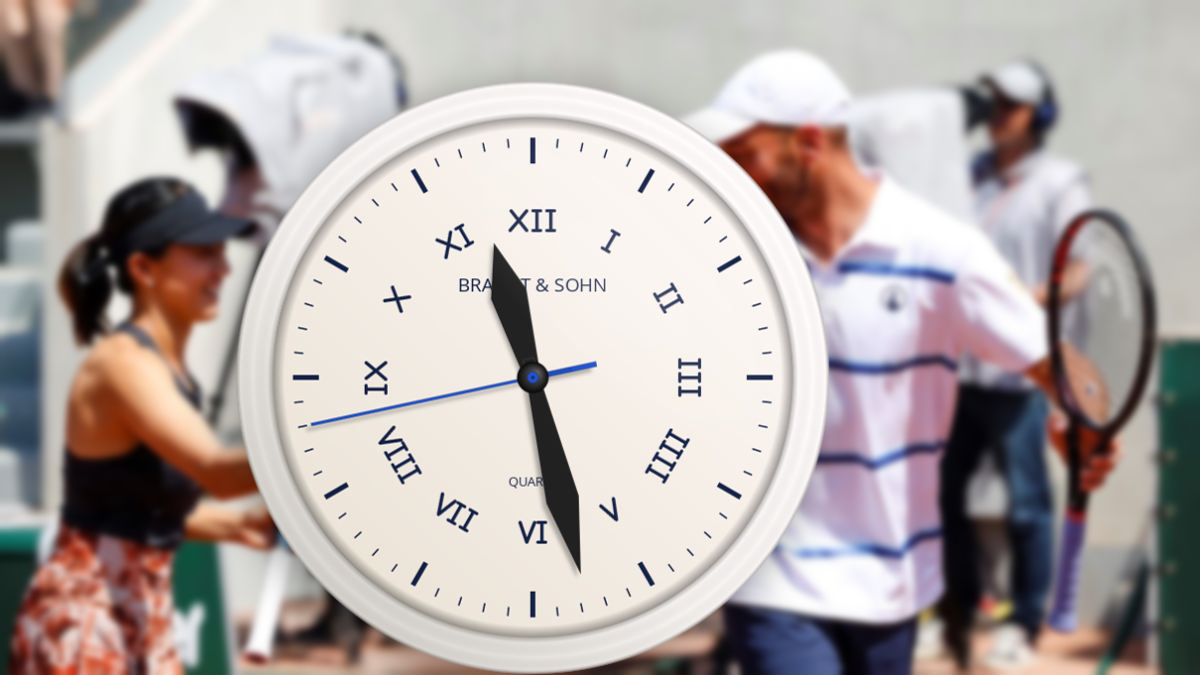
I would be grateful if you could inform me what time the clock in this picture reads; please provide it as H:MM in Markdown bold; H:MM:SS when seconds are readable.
**11:27:43**
